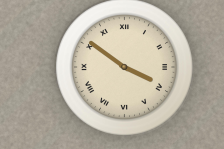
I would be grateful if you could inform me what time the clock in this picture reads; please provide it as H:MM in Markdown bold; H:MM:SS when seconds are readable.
**3:51**
